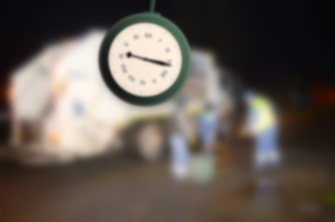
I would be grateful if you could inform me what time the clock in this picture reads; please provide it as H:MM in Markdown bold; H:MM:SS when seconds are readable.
**9:16**
